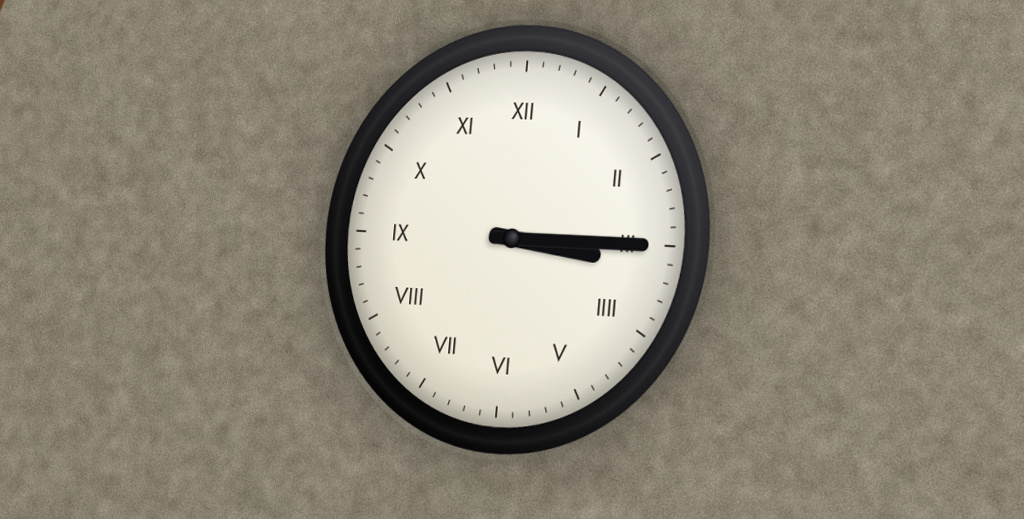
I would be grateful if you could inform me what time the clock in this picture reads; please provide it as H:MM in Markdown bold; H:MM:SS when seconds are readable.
**3:15**
